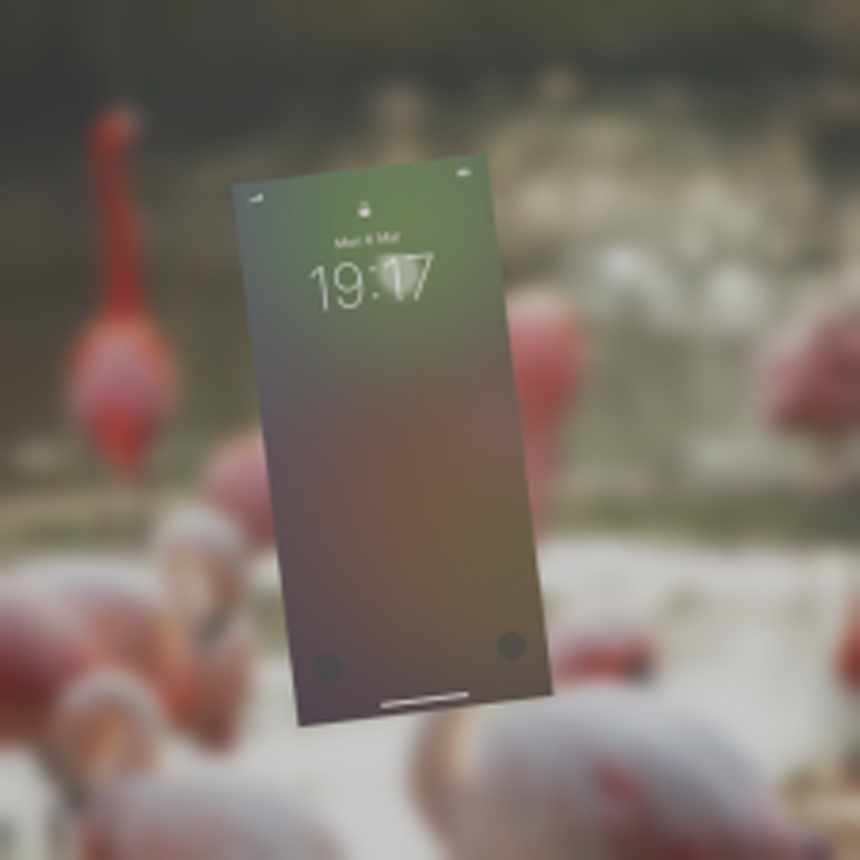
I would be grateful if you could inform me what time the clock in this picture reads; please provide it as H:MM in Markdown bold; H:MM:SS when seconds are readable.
**19:17**
